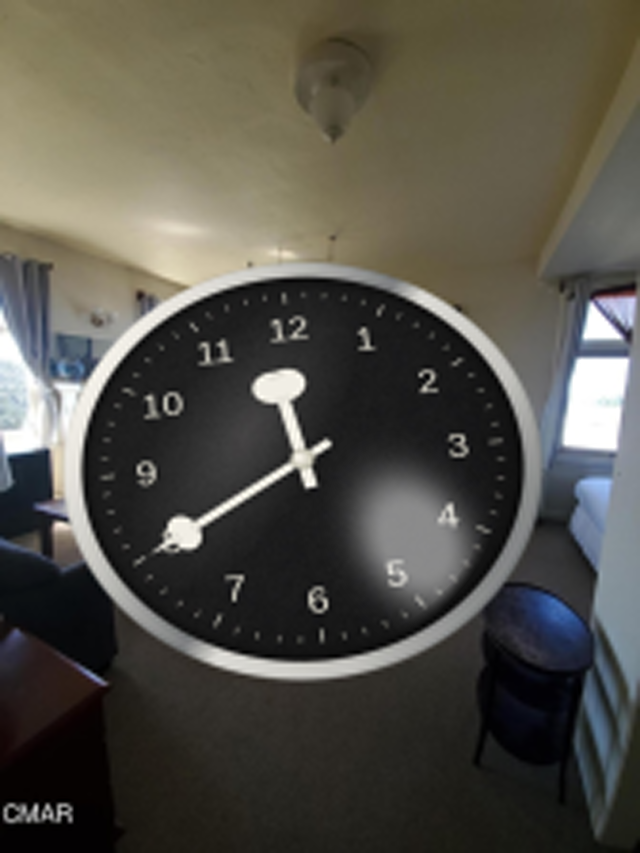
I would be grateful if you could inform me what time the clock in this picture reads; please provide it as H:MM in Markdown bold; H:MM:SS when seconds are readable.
**11:40**
